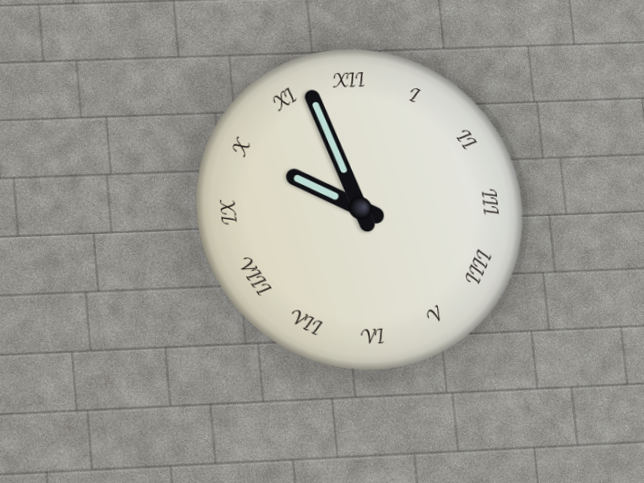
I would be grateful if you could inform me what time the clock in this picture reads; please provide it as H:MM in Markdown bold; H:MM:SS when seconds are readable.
**9:57**
